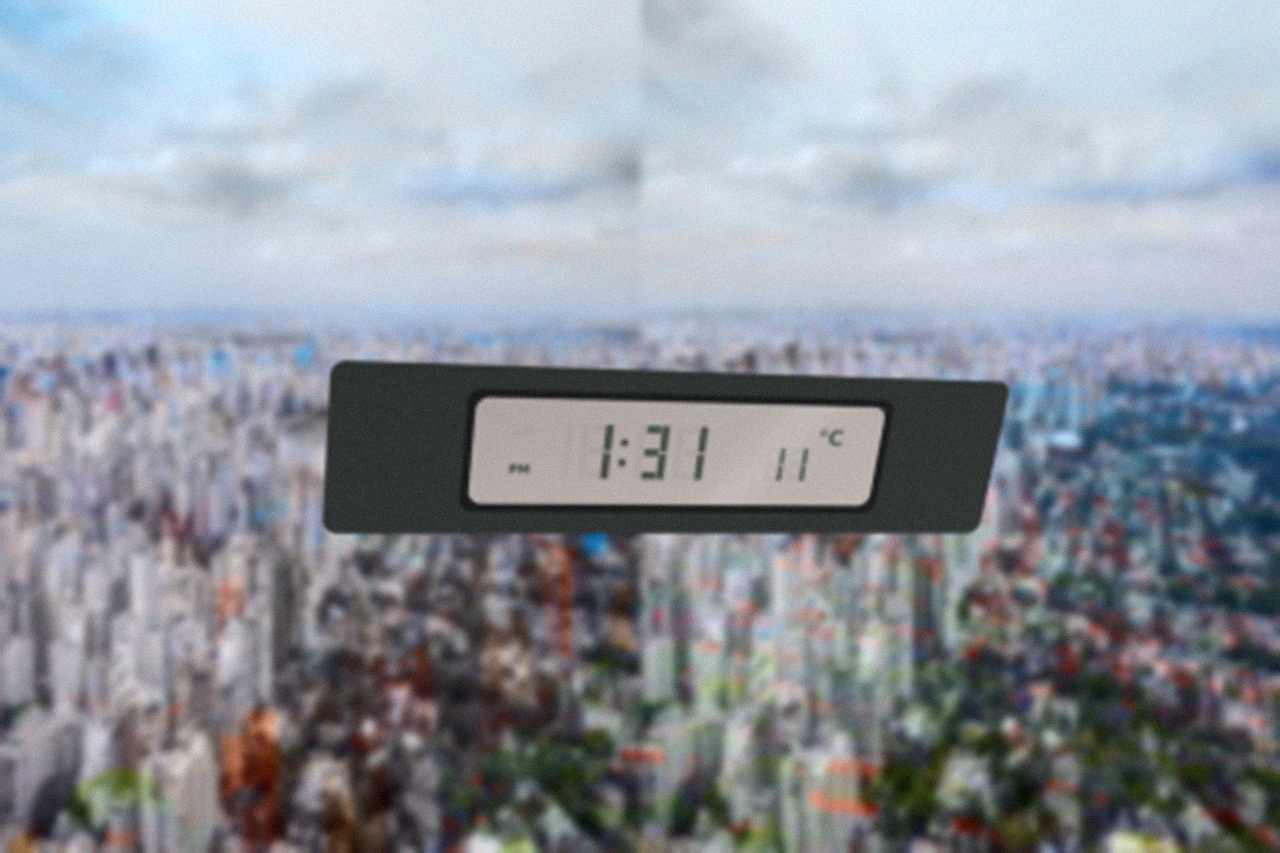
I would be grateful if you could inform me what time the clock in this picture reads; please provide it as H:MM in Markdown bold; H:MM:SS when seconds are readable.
**1:31**
